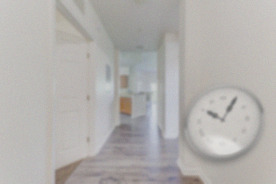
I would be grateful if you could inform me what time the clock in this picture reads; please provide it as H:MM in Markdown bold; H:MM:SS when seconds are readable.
**10:05**
